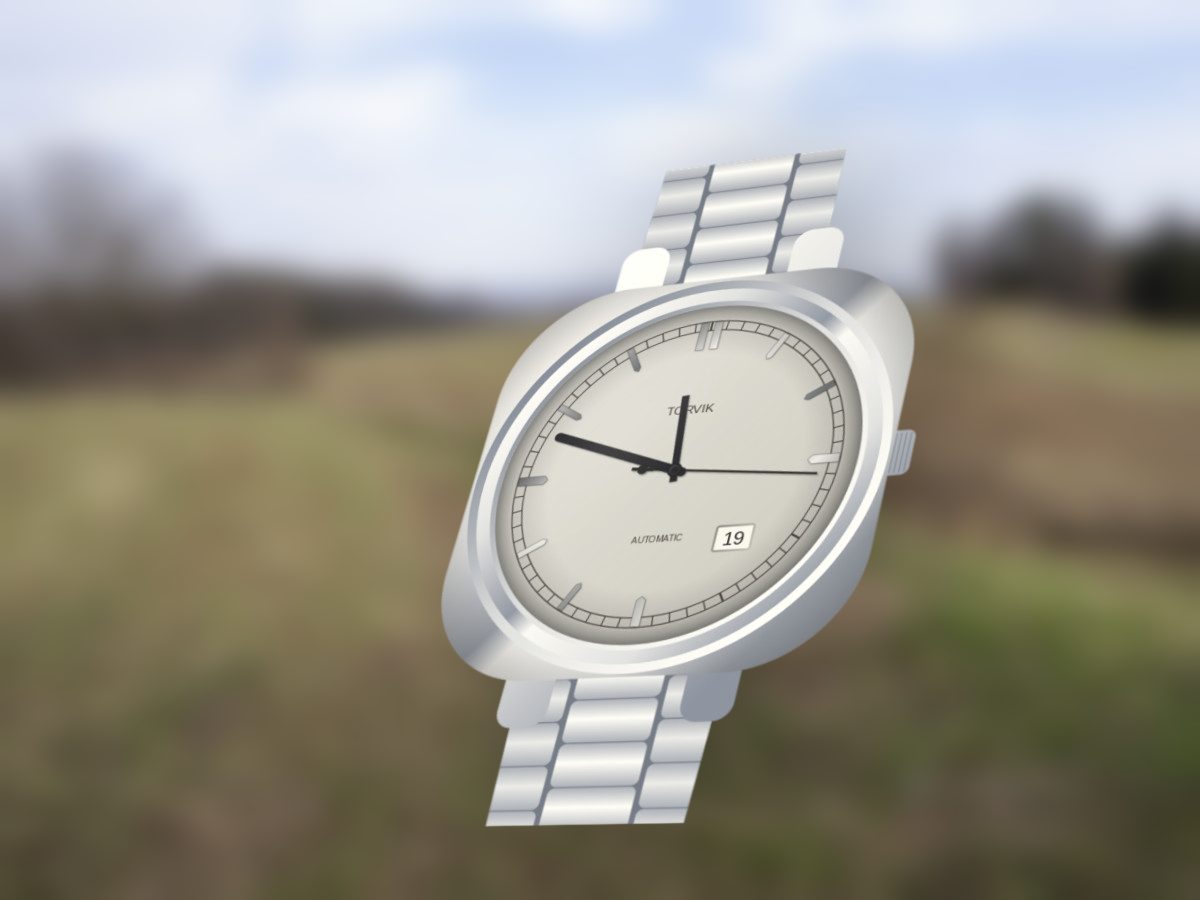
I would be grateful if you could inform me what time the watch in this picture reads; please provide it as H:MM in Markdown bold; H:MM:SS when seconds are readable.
**11:48:16**
